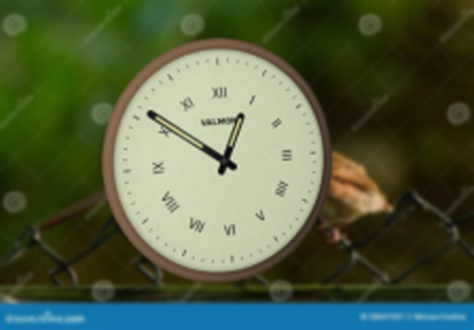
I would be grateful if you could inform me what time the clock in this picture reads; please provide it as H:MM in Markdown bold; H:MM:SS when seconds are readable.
**12:51**
